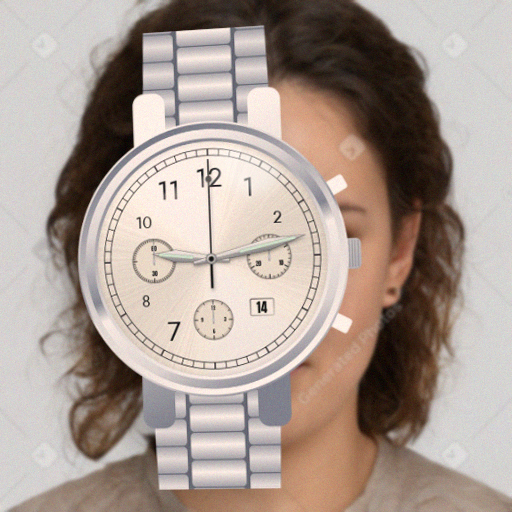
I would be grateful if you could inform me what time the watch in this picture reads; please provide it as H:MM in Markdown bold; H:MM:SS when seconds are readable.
**9:13**
